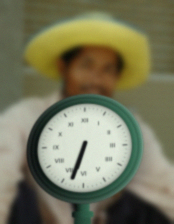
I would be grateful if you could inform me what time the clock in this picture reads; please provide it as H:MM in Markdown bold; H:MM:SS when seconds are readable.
**6:33**
